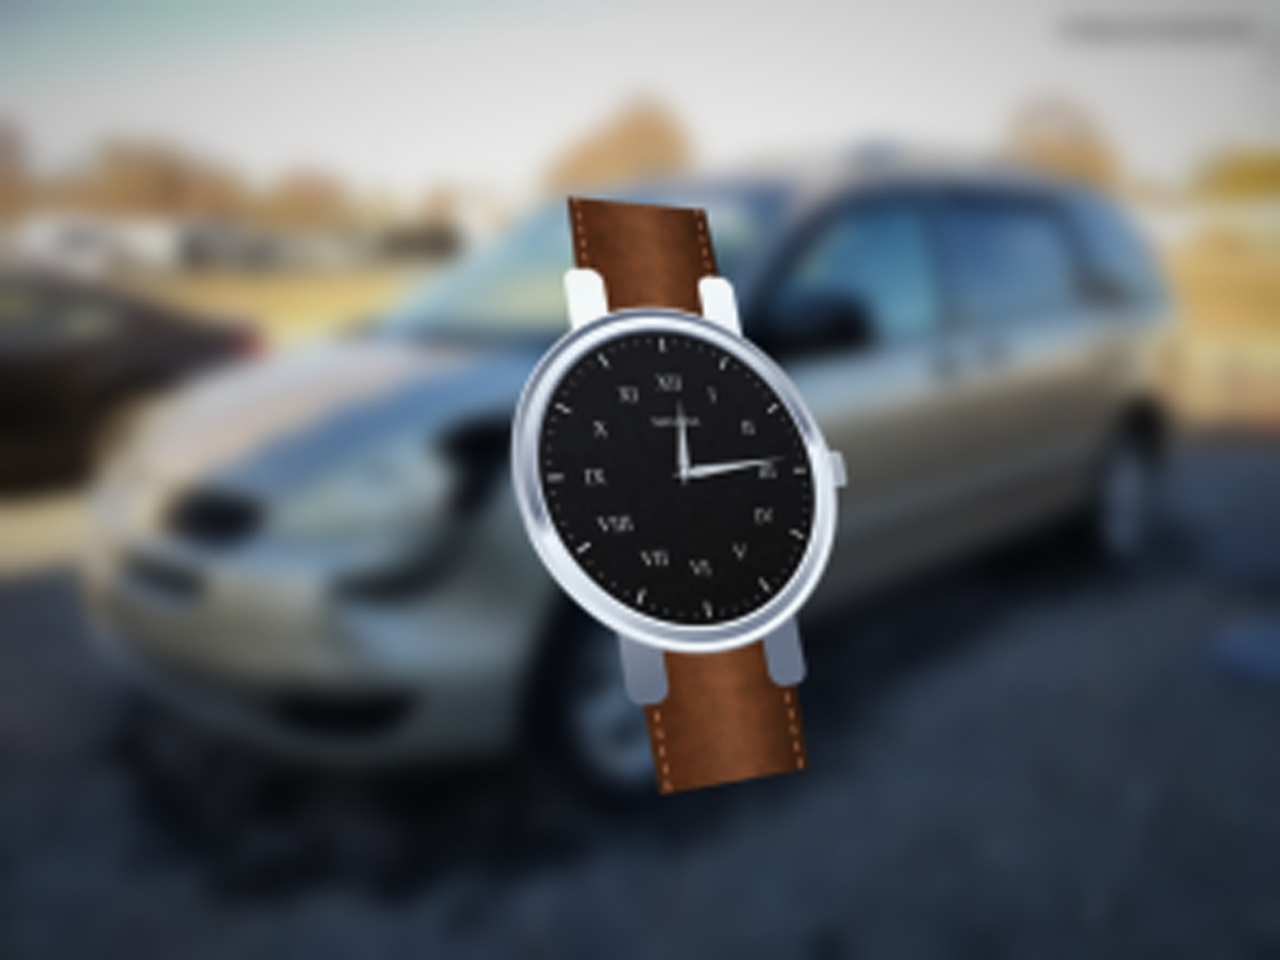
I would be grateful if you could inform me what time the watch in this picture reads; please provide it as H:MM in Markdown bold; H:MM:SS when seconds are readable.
**12:14**
